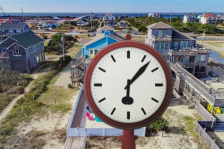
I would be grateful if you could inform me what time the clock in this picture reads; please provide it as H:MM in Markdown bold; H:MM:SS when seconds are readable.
**6:07**
